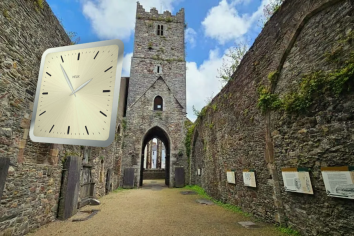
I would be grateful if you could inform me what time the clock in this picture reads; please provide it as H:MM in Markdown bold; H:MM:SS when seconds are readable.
**1:54**
